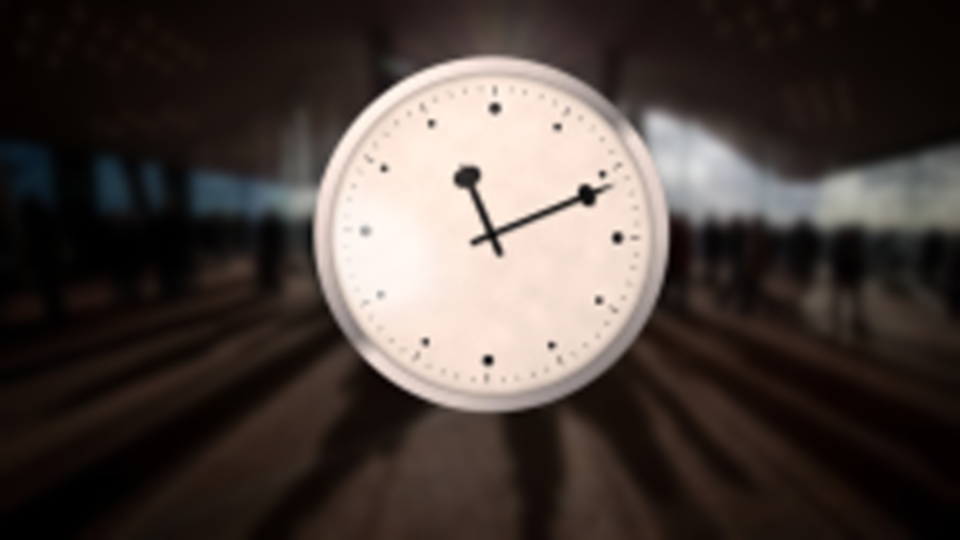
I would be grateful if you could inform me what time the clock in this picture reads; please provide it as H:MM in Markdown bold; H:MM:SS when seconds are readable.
**11:11**
